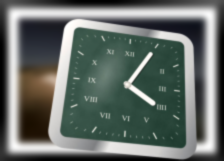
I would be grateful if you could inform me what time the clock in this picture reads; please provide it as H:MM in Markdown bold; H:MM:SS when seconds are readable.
**4:05**
